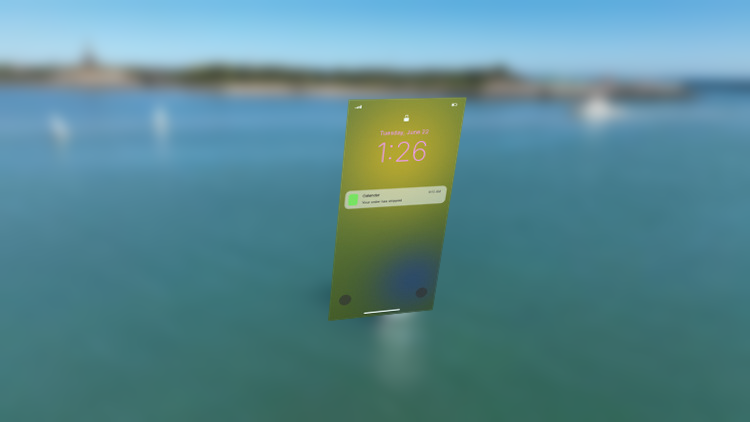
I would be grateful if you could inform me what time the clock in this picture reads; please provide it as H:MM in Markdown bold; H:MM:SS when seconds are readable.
**1:26**
